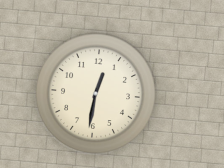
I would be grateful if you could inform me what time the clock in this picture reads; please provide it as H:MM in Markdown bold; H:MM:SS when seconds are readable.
**12:31**
